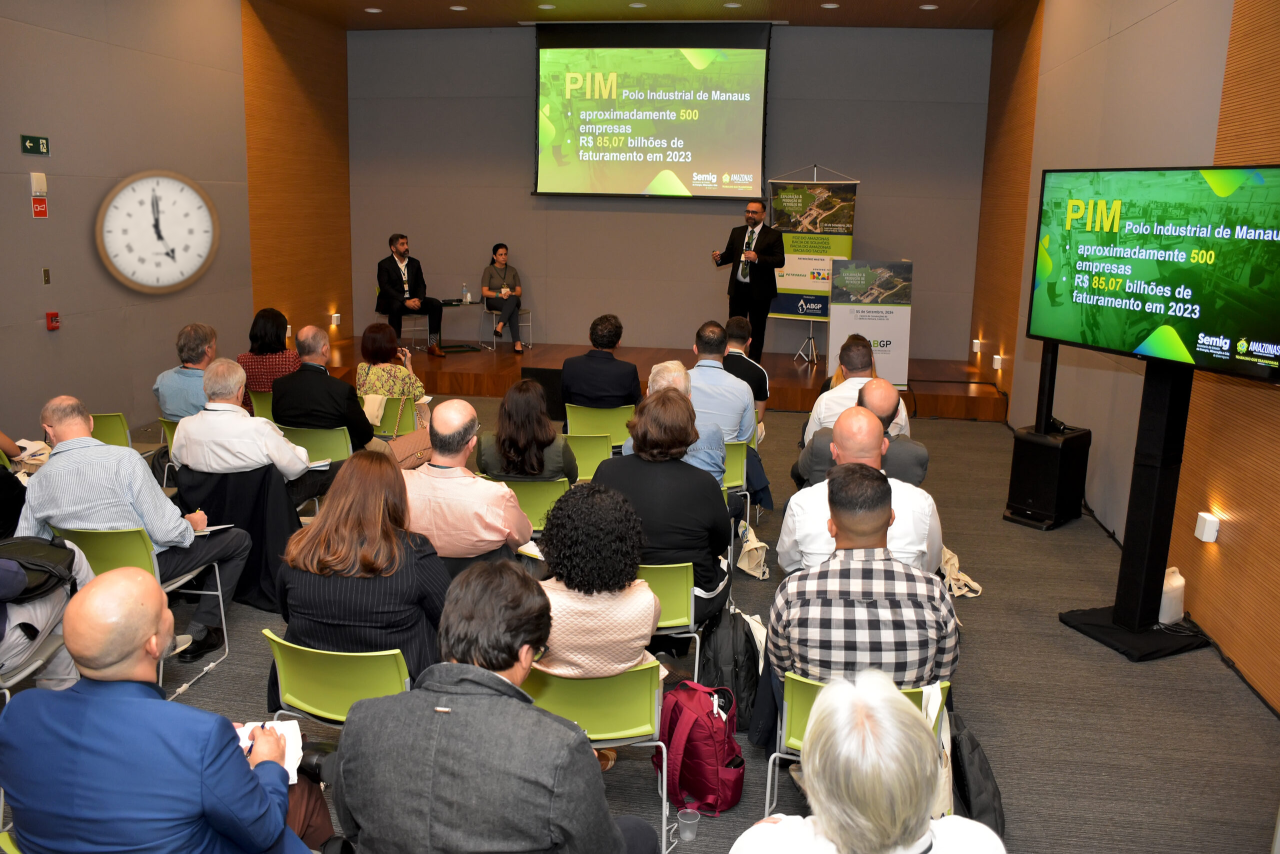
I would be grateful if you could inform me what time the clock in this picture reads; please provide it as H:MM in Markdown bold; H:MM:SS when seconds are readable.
**4:59**
